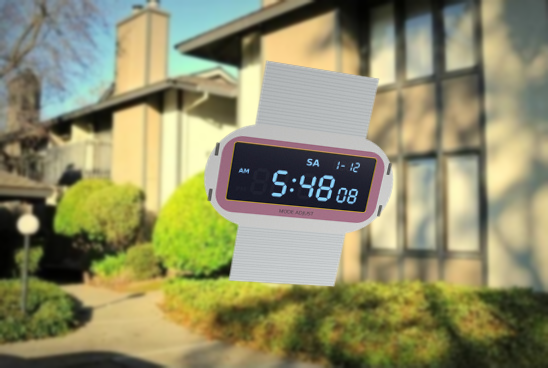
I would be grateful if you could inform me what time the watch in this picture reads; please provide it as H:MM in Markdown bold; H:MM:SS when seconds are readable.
**5:48:08**
